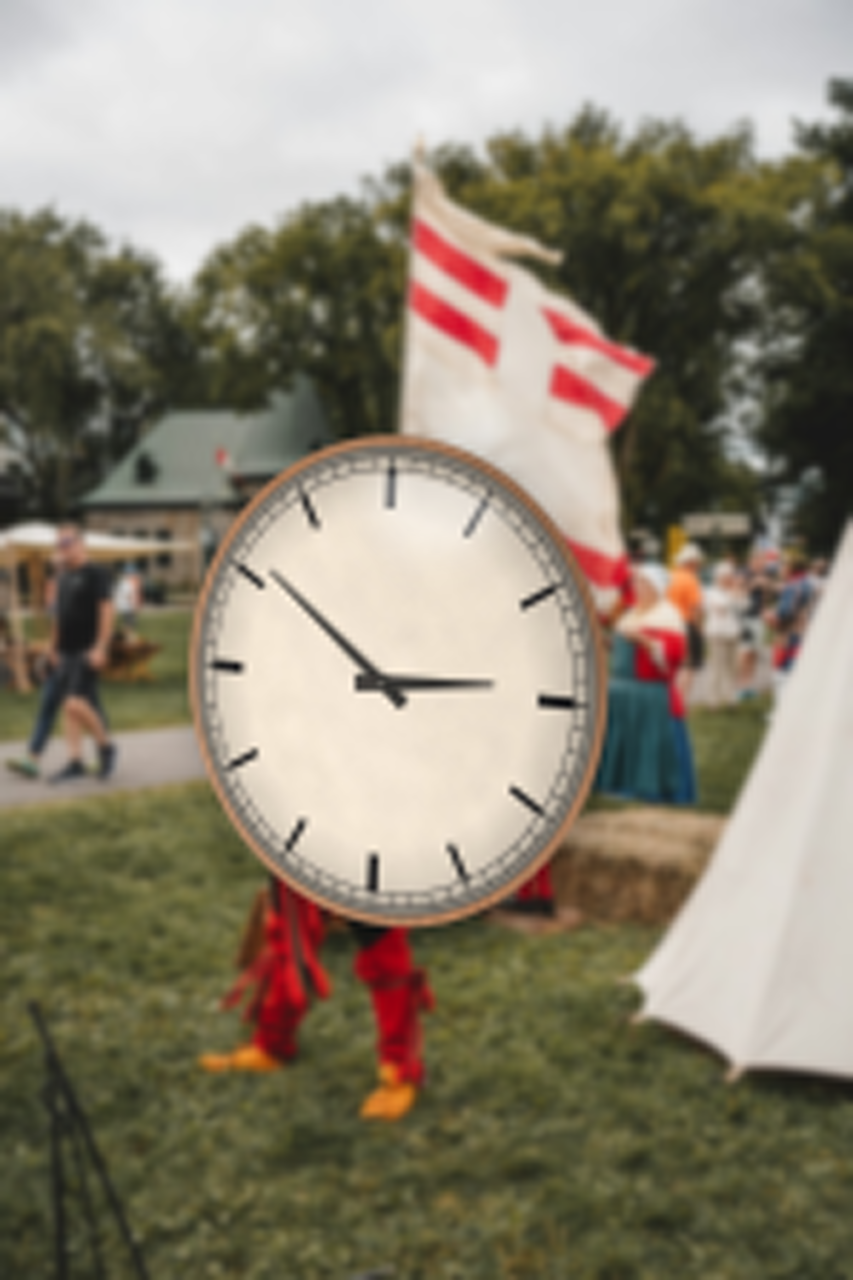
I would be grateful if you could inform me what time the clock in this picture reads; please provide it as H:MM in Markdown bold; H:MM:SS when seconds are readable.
**2:51**
